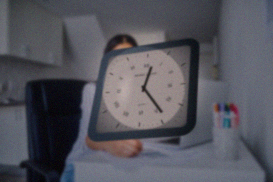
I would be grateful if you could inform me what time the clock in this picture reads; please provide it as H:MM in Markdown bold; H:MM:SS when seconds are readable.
**12:24**
